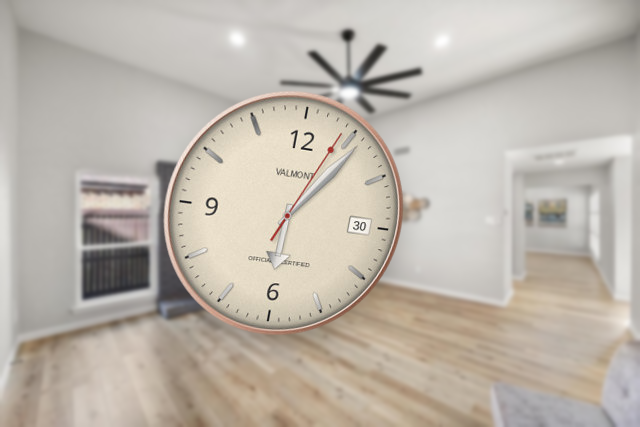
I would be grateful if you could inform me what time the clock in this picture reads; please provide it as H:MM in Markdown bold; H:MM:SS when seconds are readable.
**6:06:04**
